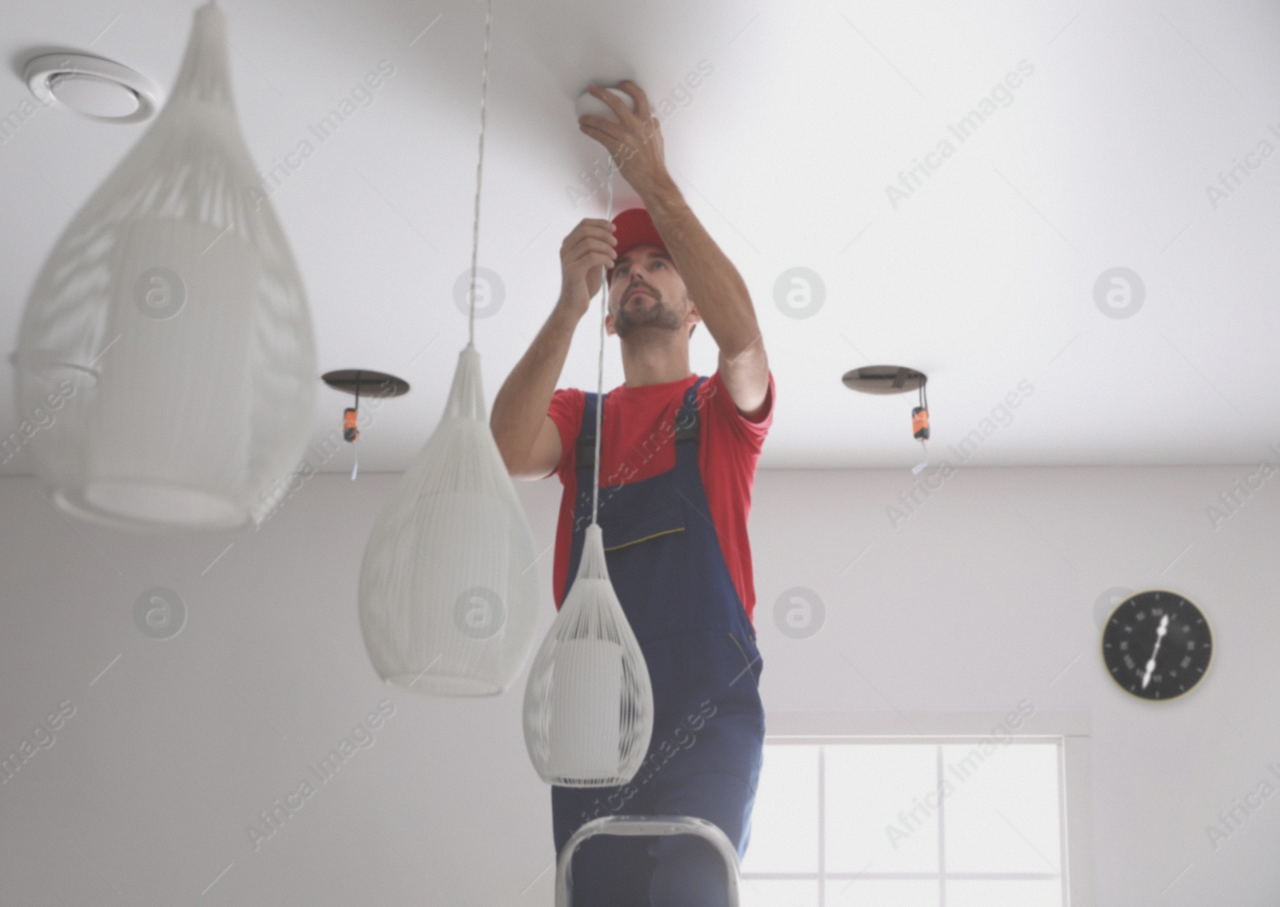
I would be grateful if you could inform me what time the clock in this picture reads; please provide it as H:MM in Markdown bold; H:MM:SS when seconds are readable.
**12:33**
